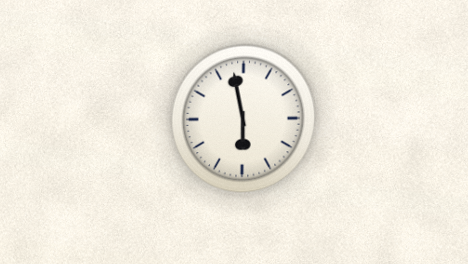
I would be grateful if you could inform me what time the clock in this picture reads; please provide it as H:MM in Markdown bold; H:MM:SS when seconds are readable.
**5:58**
